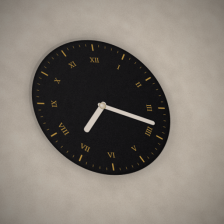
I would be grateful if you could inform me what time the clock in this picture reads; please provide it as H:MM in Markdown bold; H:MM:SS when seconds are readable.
**7:18**
